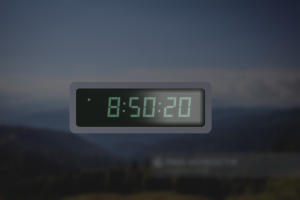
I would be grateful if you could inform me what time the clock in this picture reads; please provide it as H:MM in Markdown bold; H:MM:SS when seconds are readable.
**8:50:20**
